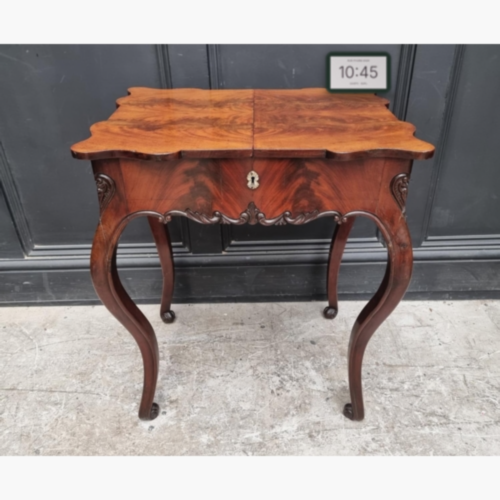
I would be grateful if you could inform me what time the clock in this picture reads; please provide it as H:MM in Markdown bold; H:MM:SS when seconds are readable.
**10:45**
